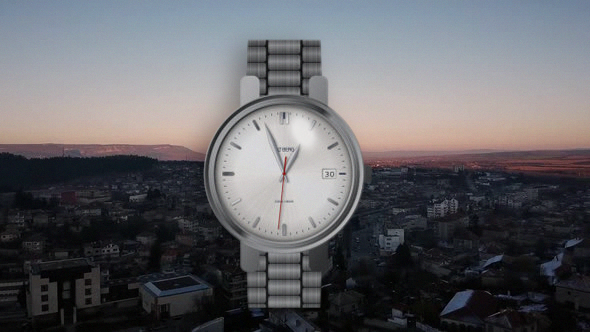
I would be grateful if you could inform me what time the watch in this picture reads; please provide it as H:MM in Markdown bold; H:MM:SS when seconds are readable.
**12:56:31**
